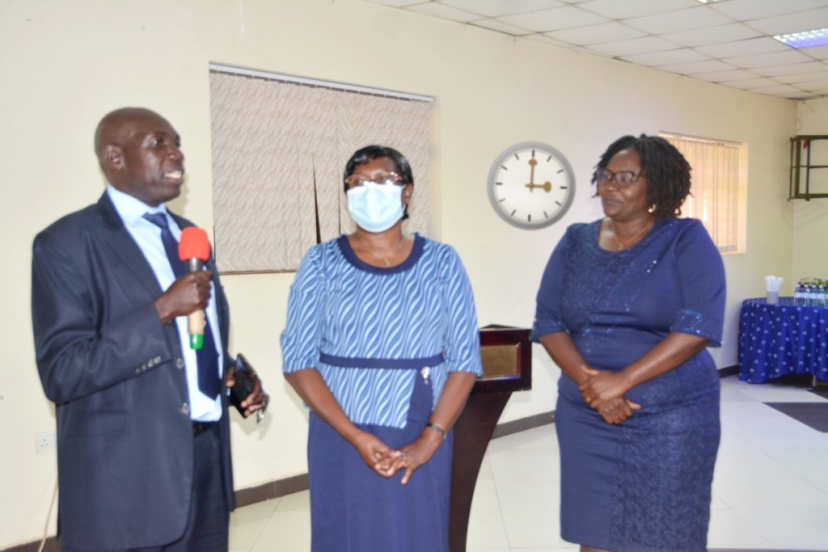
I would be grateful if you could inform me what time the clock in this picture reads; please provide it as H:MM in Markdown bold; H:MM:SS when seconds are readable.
**3:00**
